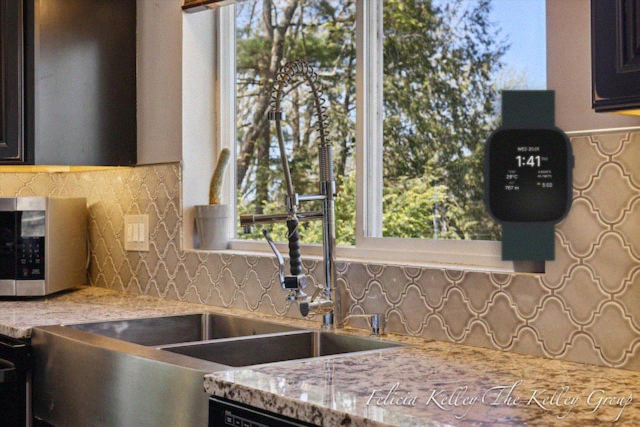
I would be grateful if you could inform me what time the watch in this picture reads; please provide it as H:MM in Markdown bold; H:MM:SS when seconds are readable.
**1:41**
